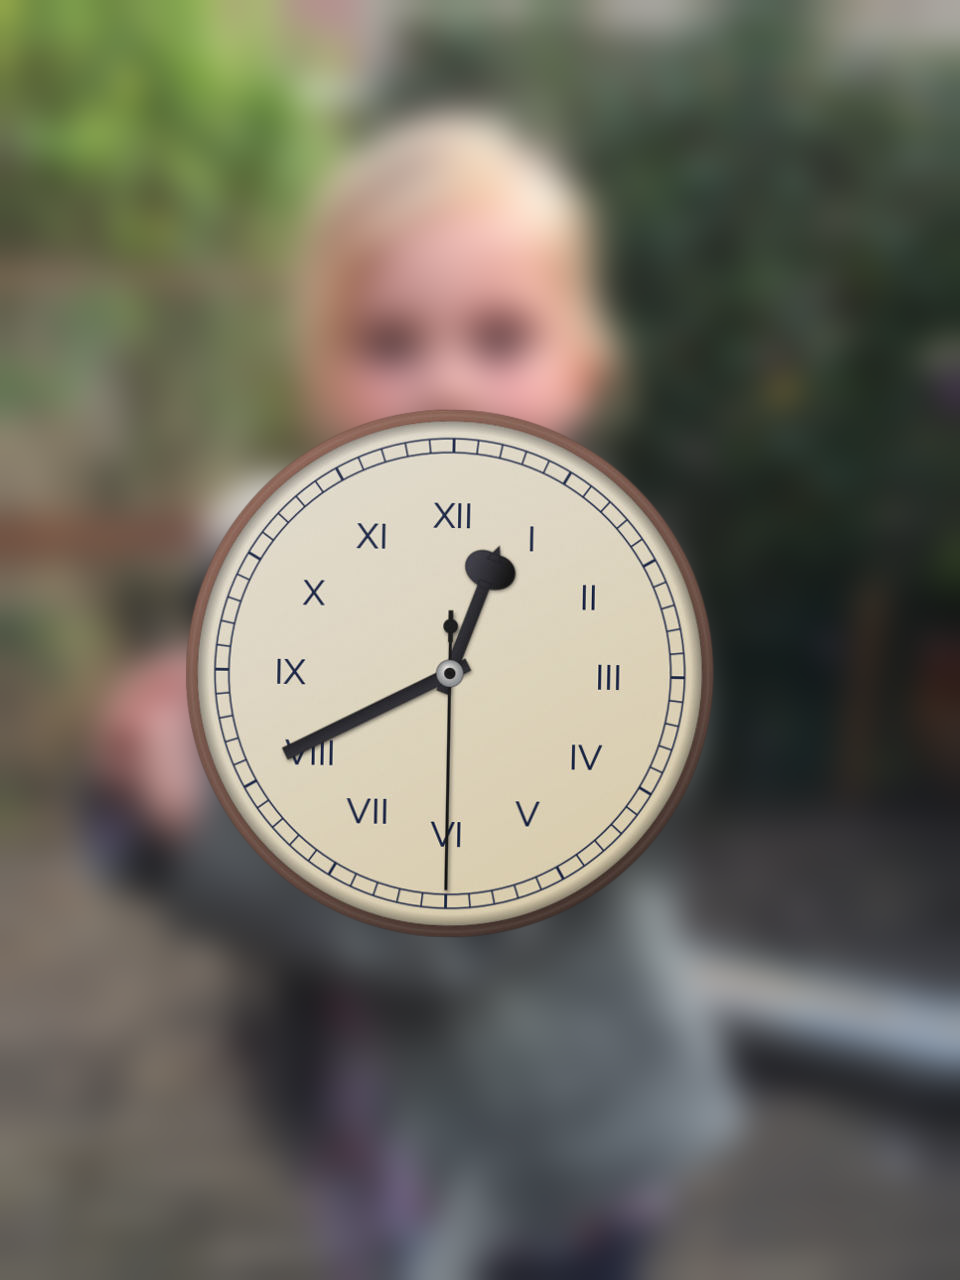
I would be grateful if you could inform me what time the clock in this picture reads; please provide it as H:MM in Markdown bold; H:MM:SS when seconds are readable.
**12:40:30**
